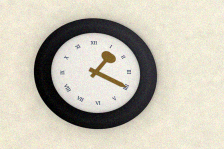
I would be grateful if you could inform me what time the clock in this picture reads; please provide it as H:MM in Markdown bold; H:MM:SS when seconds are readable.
**1:20**
